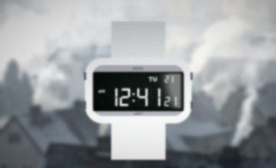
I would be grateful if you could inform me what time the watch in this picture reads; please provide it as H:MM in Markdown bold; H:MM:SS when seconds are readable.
**12:41**
